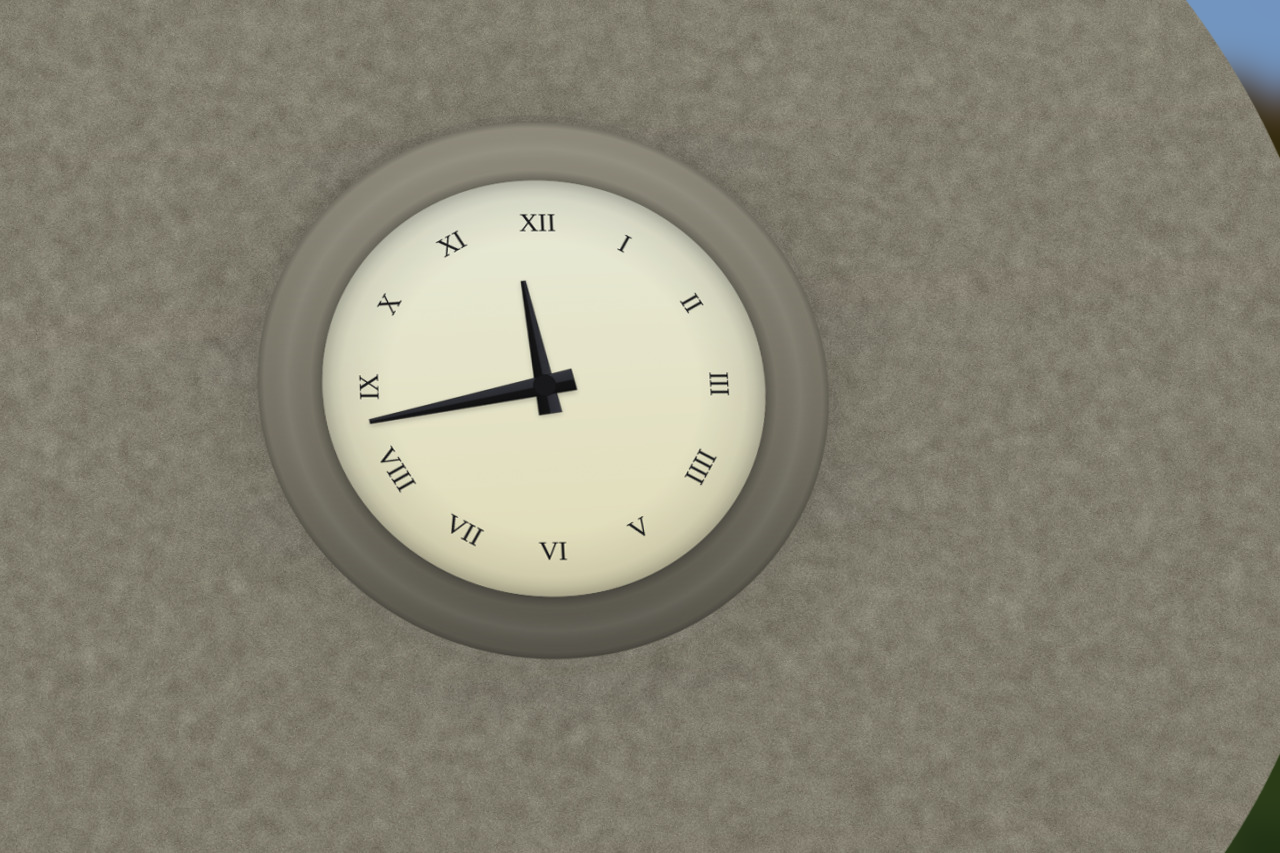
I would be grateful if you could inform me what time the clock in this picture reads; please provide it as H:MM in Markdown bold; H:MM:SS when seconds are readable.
**11:43**
